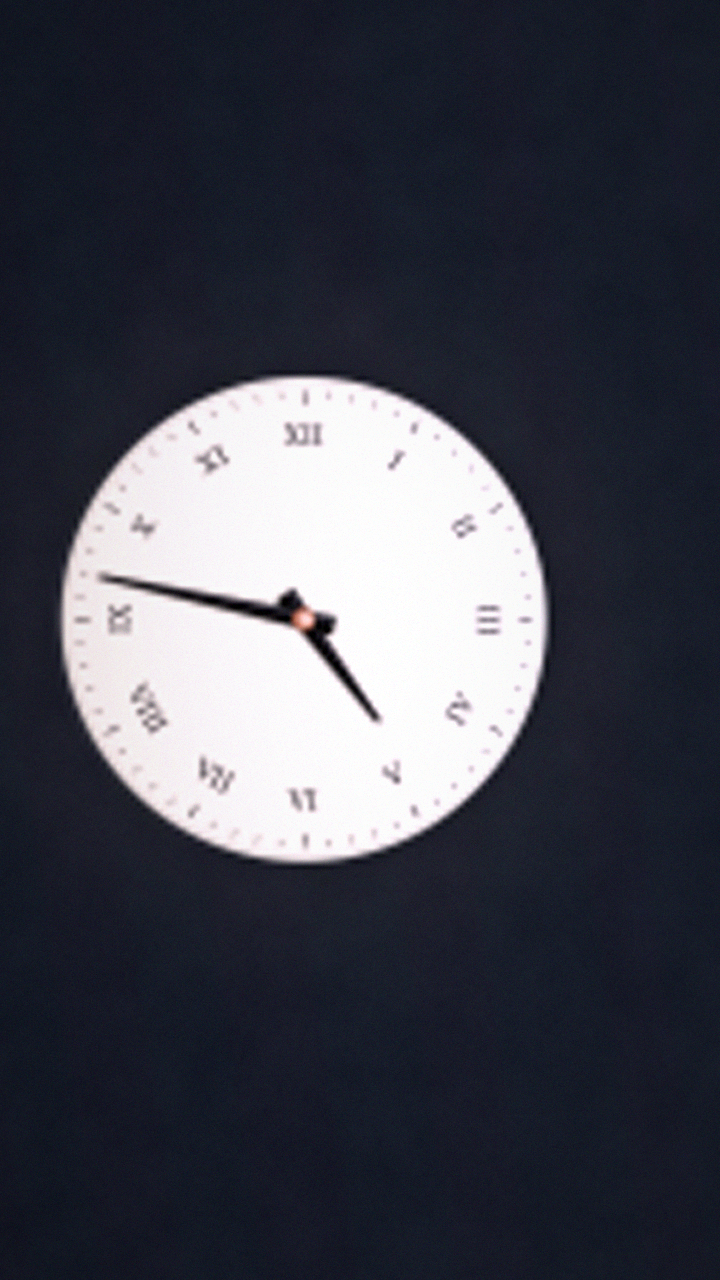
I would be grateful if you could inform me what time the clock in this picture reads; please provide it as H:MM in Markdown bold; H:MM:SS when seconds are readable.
**4:47**
